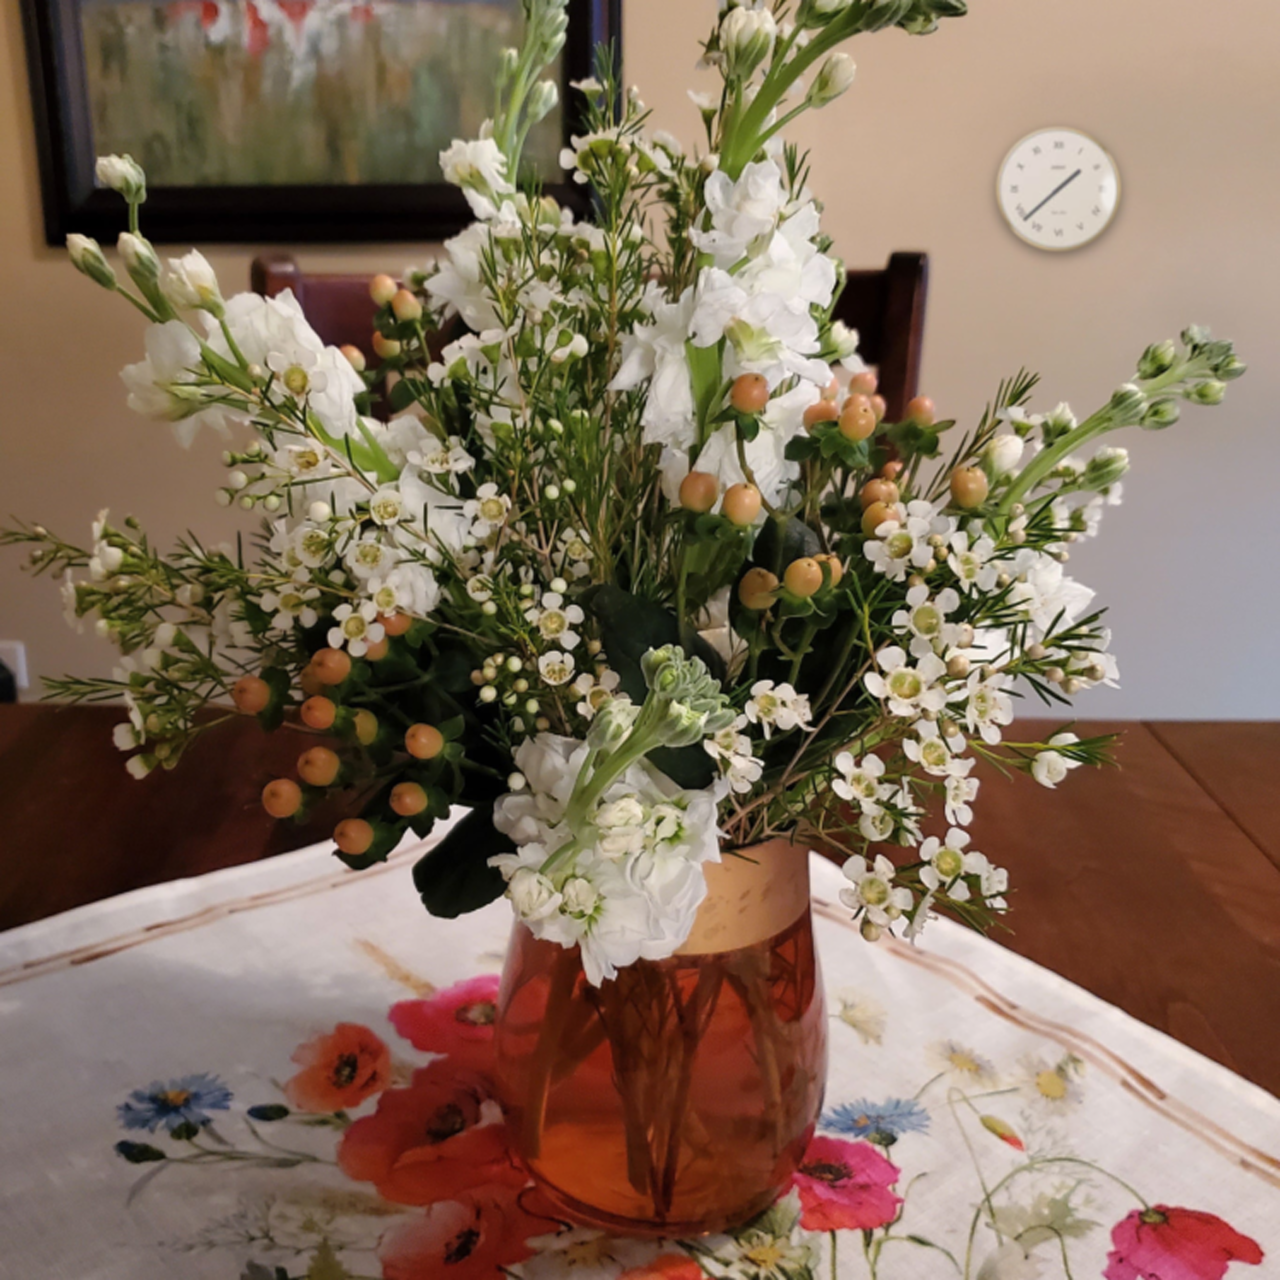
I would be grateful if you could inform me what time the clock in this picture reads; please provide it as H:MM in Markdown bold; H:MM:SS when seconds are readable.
**1:38**
